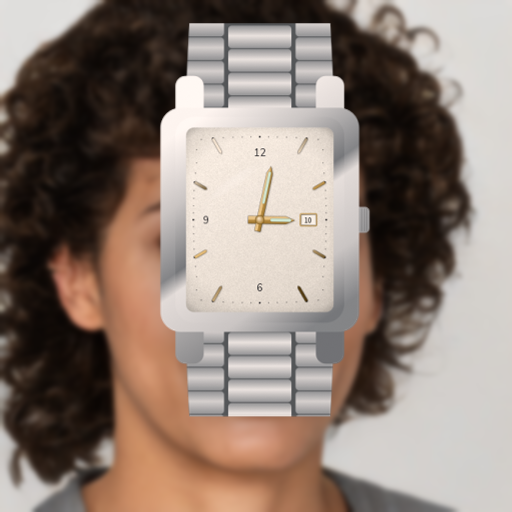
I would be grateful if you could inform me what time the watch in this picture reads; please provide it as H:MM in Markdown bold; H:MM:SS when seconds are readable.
**3:02**
